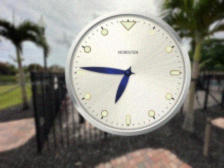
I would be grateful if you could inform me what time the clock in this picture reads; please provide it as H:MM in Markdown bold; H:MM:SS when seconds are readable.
**6:46**
